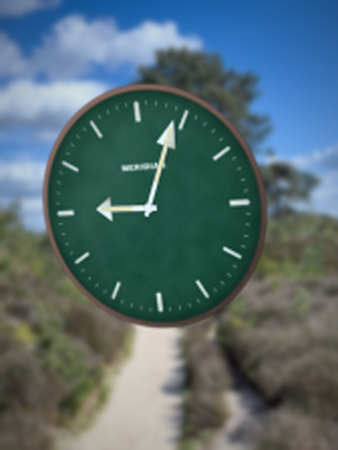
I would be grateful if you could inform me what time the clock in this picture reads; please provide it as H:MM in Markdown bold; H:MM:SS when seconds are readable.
**9:04**
